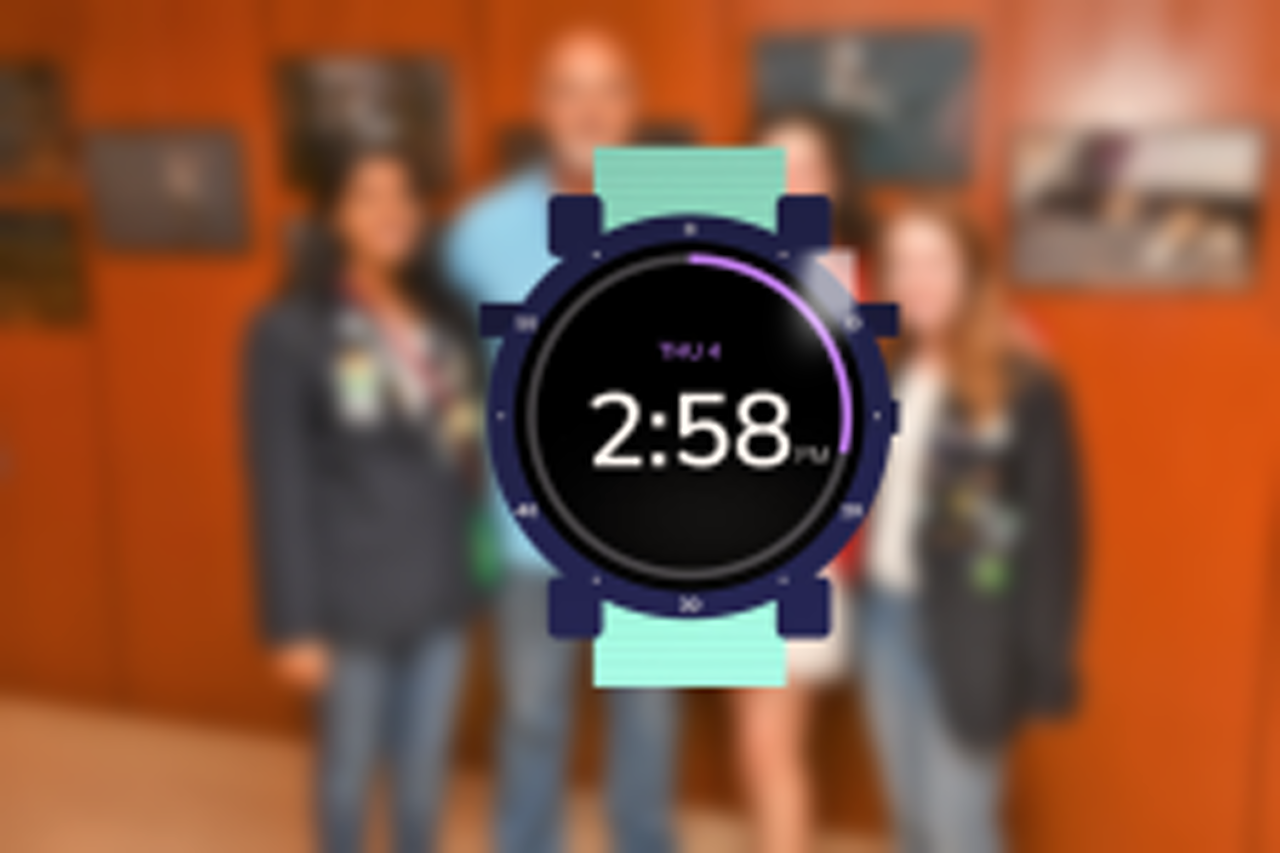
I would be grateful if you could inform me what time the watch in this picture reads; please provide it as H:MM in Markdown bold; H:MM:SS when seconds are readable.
**2:58**
